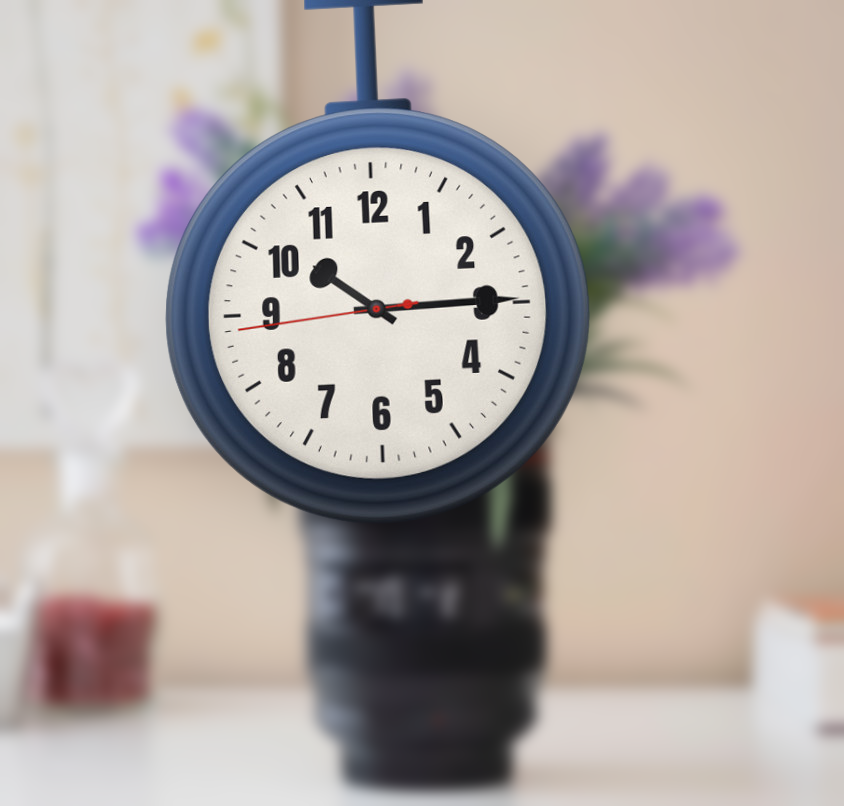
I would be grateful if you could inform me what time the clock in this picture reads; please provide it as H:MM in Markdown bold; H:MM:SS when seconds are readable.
**10:14:44**
